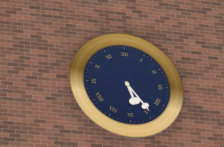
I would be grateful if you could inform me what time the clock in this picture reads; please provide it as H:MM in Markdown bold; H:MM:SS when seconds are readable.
**5:24**
